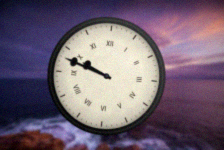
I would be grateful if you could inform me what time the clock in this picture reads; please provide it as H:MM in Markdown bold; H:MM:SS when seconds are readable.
**9:48**
